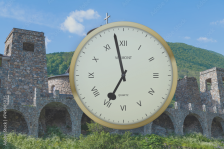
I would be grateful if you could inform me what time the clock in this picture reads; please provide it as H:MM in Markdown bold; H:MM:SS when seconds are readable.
**6:58**
